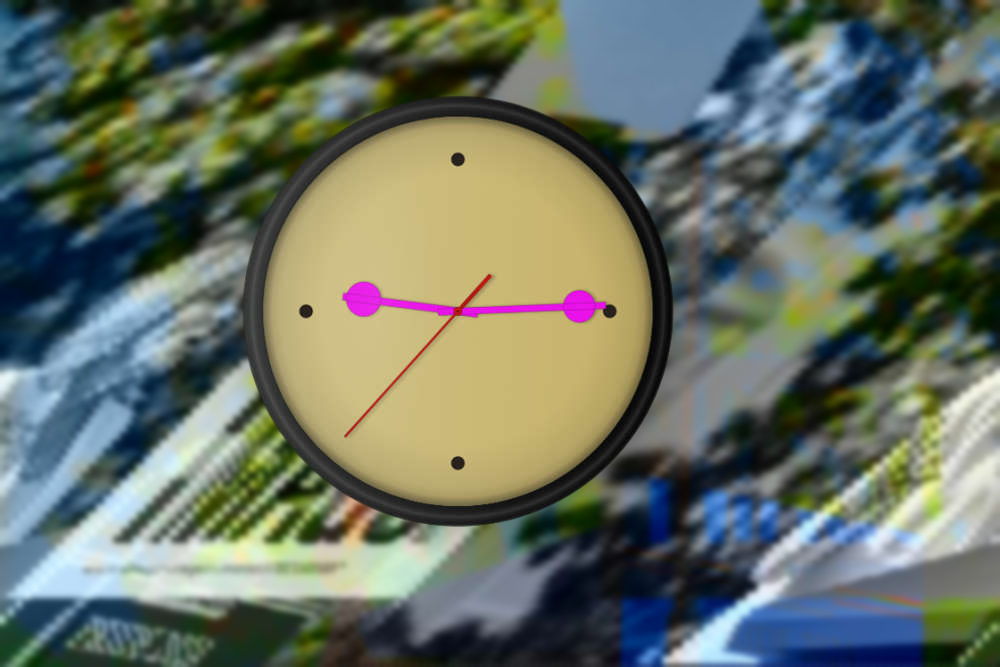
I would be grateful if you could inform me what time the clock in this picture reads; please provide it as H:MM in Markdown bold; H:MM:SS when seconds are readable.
**9:14:37**
